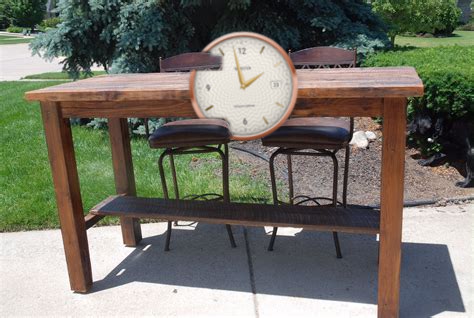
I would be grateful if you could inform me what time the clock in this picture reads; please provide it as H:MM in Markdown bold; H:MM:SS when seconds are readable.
**1:58**
